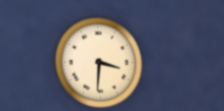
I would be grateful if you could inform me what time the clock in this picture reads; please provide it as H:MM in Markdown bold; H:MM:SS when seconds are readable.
**3:31**
